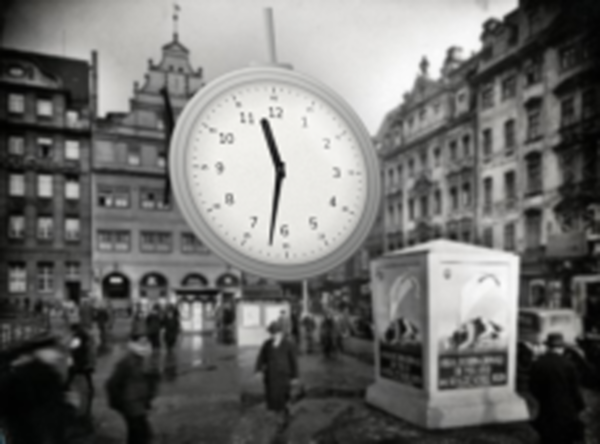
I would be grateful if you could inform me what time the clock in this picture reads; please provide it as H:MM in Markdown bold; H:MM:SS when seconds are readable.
**11:32**
